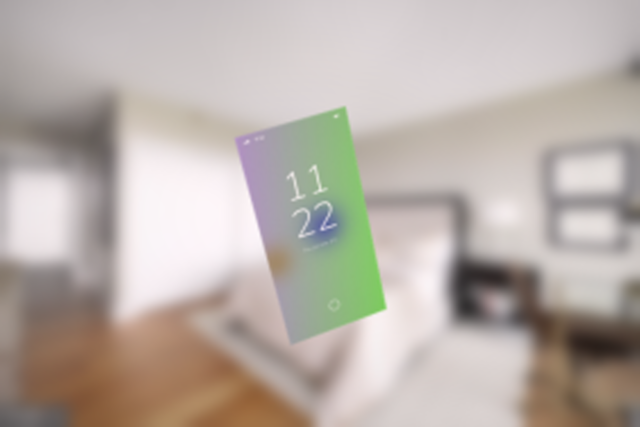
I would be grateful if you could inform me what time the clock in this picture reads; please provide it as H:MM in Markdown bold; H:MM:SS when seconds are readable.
**11:22**
